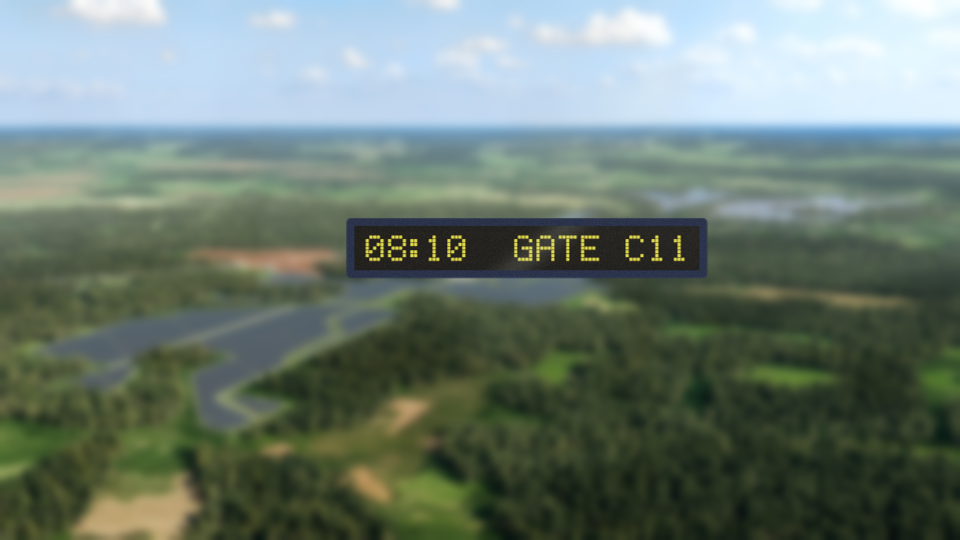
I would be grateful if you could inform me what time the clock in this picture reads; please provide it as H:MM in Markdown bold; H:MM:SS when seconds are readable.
**8:10**
